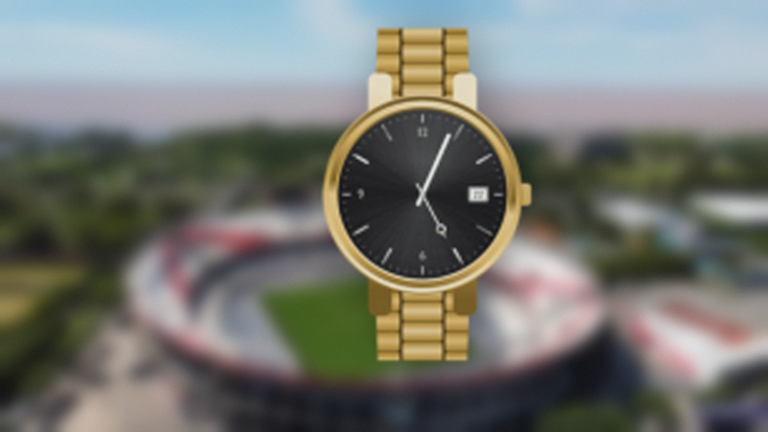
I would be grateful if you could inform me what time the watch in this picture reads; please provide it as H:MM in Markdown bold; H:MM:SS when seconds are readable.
**5:04**
